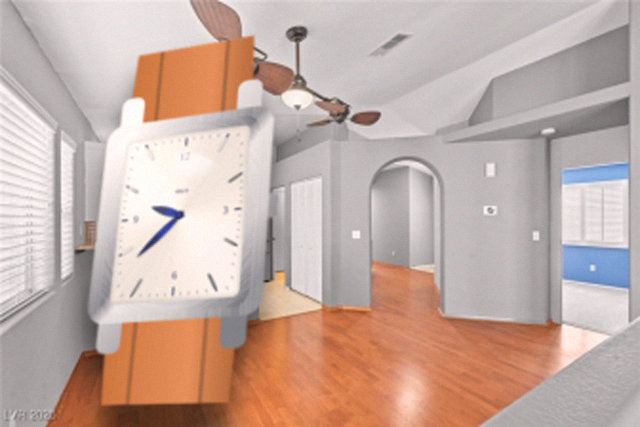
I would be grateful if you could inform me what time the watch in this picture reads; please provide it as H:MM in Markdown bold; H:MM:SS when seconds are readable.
**9:38**
